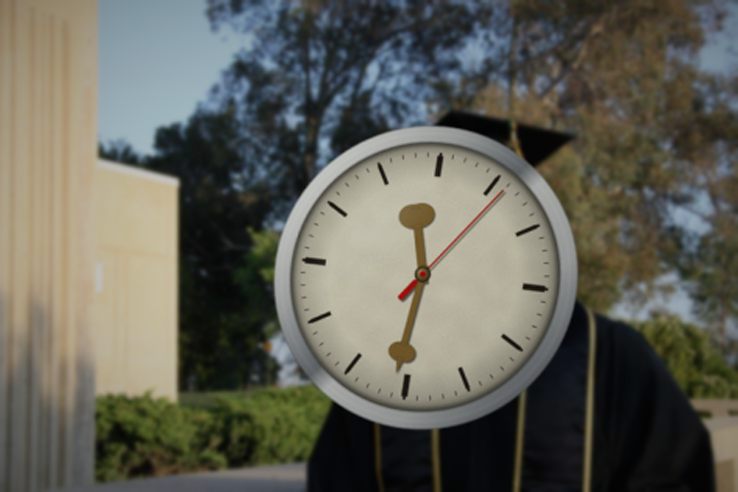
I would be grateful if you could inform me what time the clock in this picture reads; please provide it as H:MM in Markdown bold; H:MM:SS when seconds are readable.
**11:31:06**
